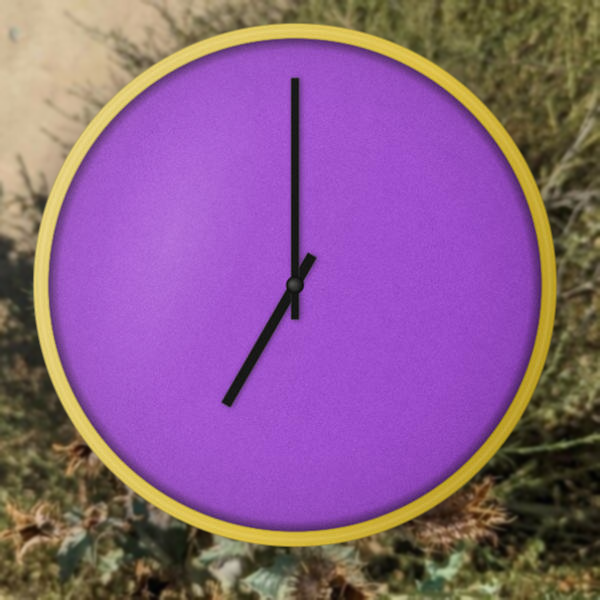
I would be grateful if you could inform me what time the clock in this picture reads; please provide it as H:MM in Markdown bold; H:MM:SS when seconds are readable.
**7:00**
